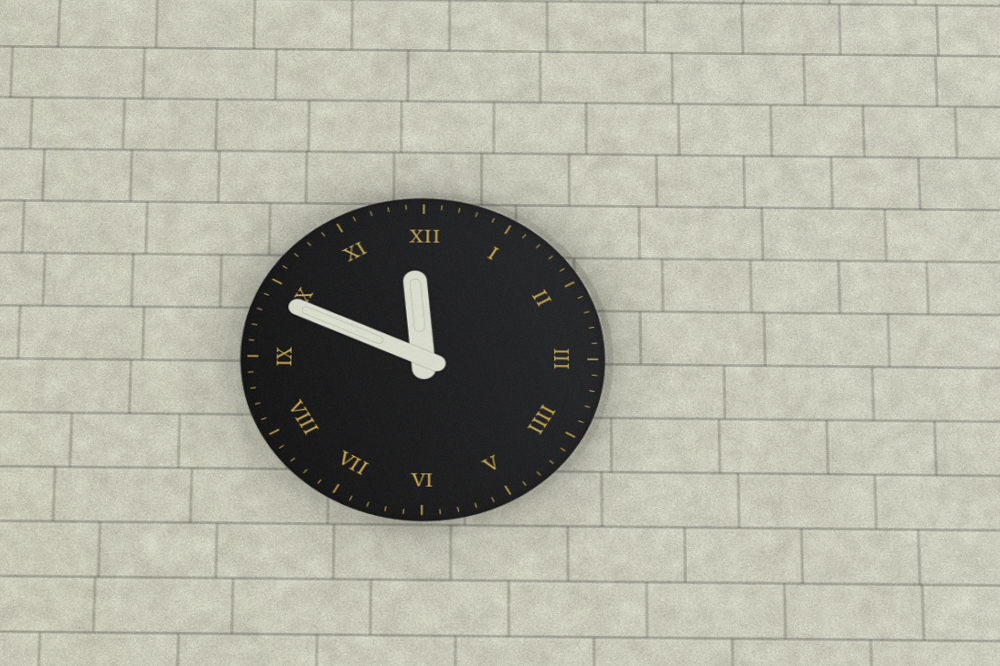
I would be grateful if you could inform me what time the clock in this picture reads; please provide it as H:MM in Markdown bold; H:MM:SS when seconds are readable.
**11:49**
